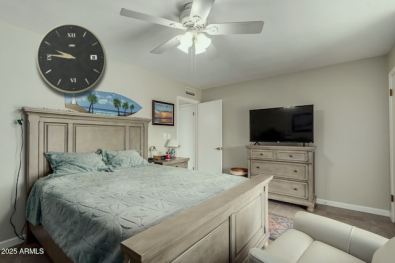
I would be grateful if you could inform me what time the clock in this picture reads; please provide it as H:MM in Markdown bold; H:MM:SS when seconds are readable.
**9:46**
